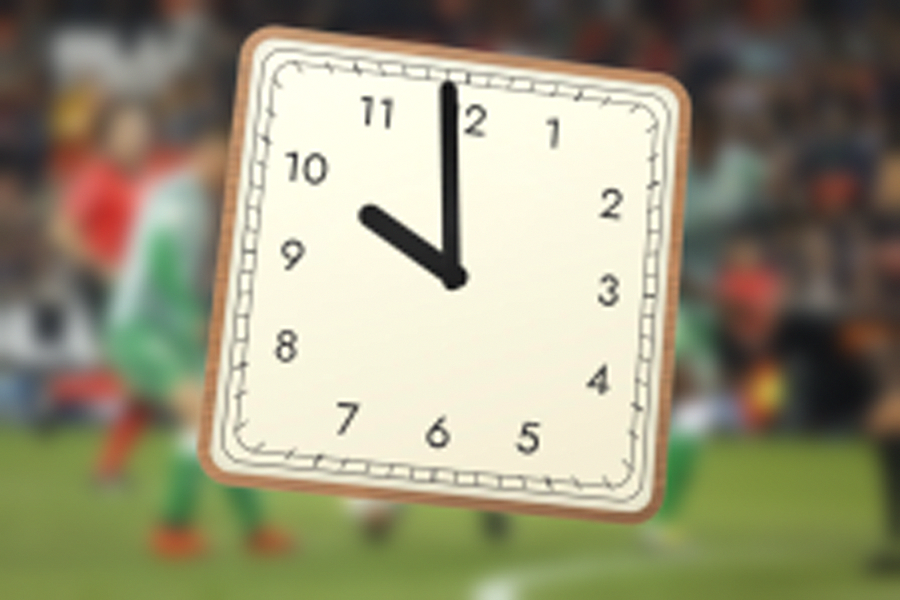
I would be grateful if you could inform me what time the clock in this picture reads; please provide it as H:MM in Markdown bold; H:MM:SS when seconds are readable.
**9:59**
